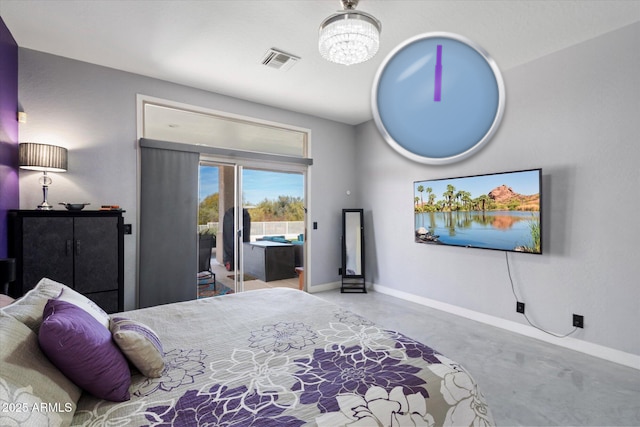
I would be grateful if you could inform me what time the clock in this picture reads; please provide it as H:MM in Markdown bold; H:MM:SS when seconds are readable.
**12:00**
